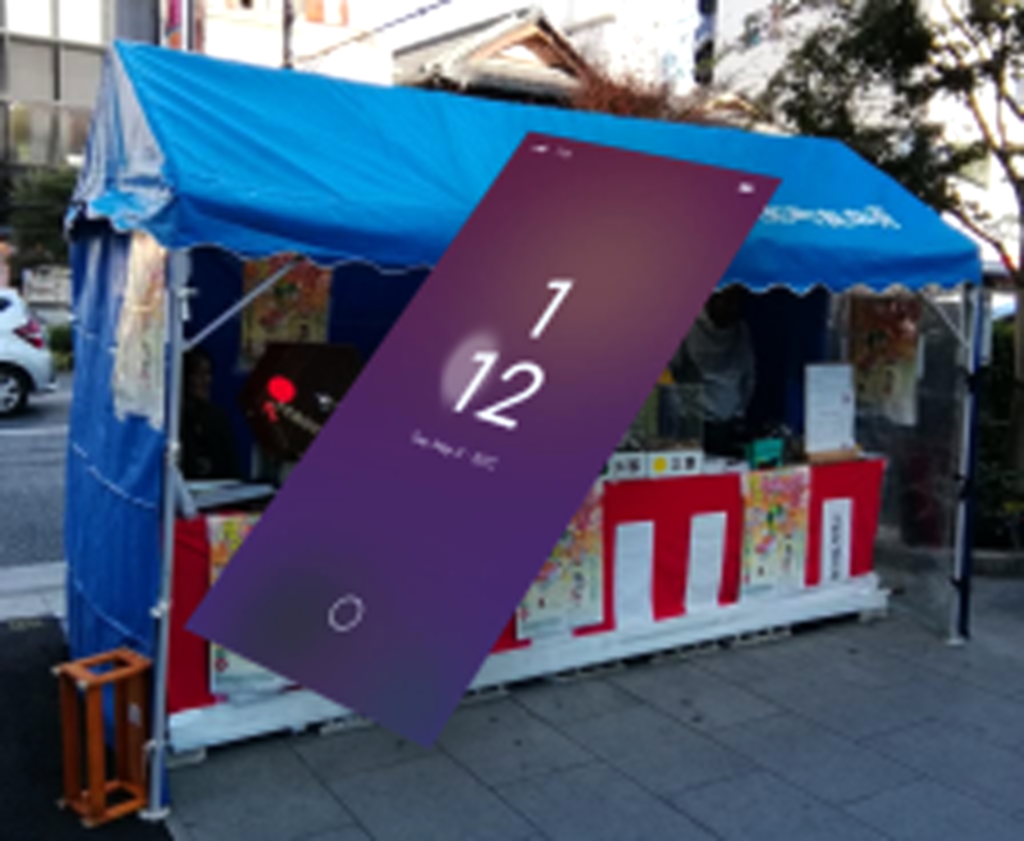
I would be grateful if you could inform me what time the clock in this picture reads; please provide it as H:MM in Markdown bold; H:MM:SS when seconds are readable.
**1:12**
